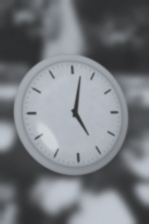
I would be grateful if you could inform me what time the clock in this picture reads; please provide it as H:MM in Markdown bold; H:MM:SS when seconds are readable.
**5:02**
